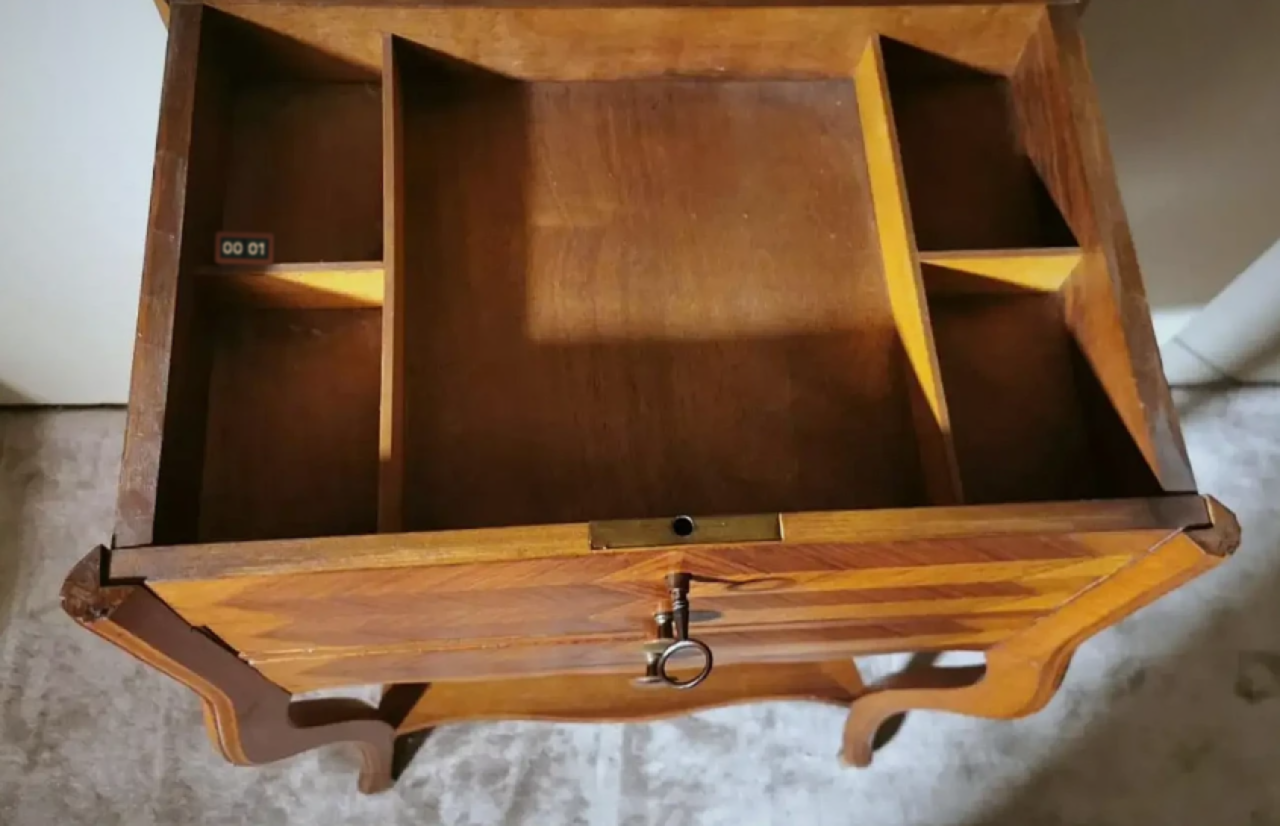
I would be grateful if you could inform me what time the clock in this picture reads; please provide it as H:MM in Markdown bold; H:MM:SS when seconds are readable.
**0:01**
